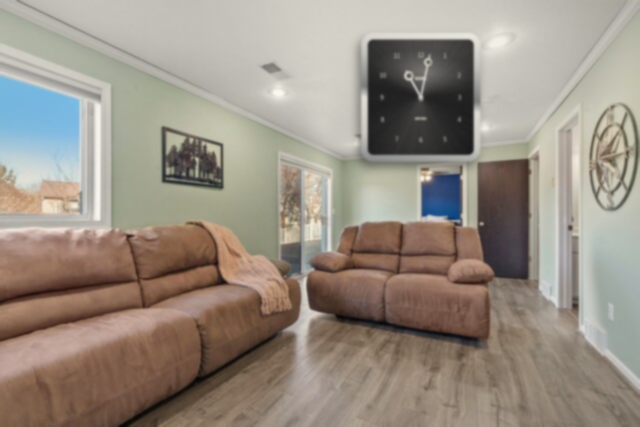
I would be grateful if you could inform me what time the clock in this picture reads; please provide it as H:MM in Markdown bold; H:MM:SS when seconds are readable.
**11:02**
